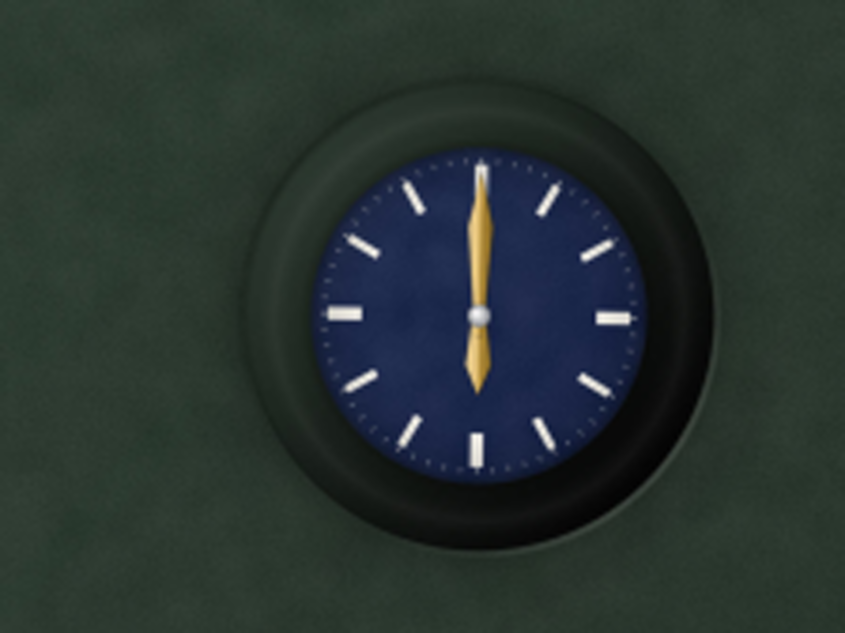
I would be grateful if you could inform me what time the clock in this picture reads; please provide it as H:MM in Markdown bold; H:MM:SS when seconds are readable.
**6:00**
